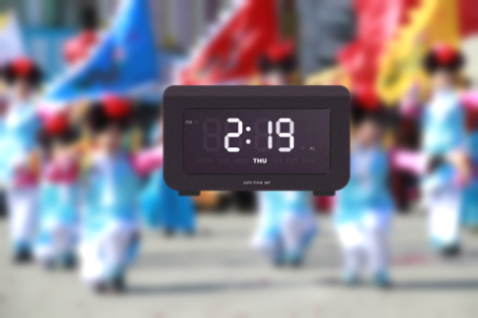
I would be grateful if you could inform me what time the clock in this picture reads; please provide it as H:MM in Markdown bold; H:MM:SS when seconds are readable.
**2:19**
